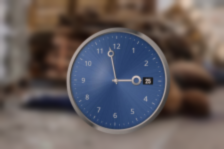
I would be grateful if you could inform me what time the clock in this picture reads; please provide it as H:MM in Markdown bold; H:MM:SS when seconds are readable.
**2:58**
